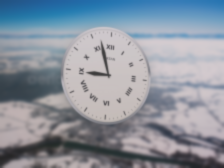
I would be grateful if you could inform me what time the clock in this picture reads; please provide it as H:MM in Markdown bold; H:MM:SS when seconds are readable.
**8:57**
